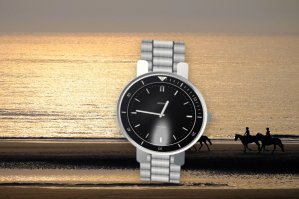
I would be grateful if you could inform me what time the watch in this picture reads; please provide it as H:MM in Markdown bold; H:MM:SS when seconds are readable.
**12:46**
